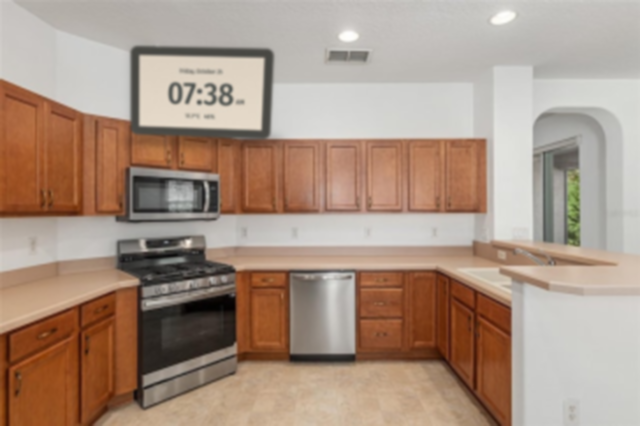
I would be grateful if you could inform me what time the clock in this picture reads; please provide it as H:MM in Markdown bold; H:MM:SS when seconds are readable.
**7:38**
